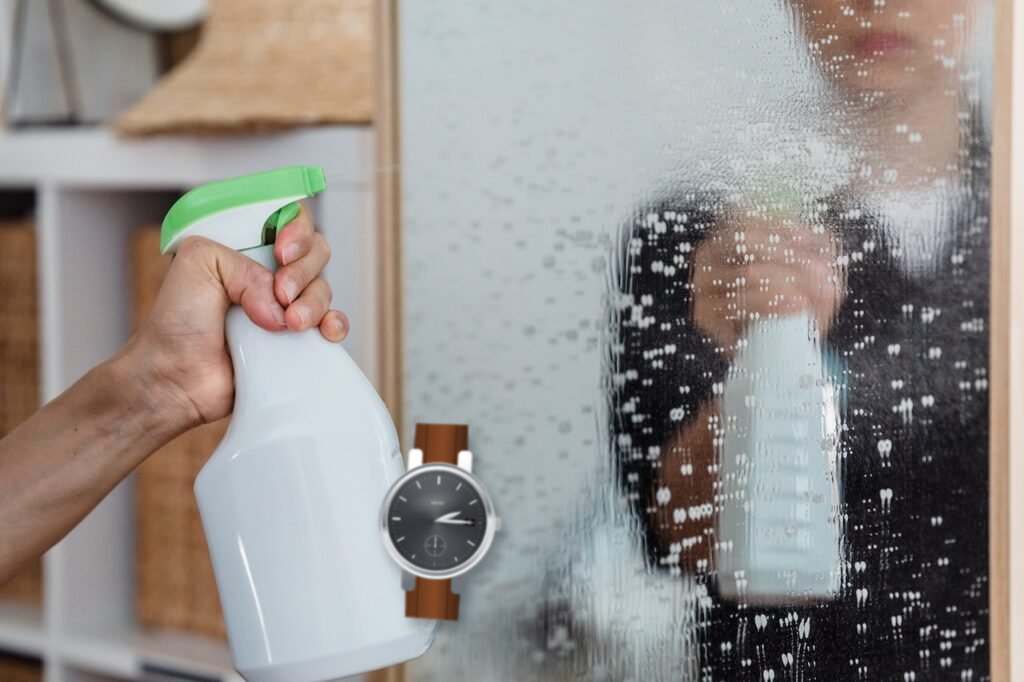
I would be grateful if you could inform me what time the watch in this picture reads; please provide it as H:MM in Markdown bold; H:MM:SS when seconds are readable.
**2:15**
